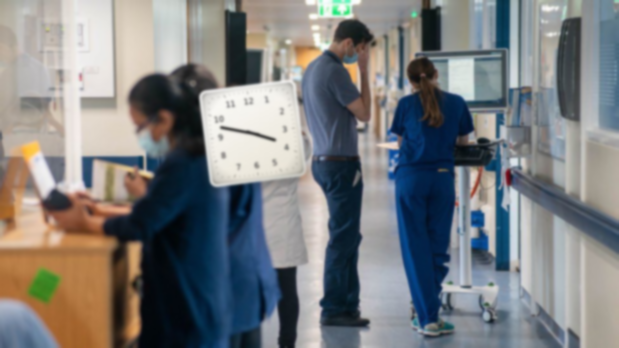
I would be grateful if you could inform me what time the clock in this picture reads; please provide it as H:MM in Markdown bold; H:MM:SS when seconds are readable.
**3:48**
